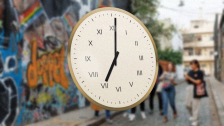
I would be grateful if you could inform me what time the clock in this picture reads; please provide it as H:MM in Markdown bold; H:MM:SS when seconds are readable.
**7:01**
